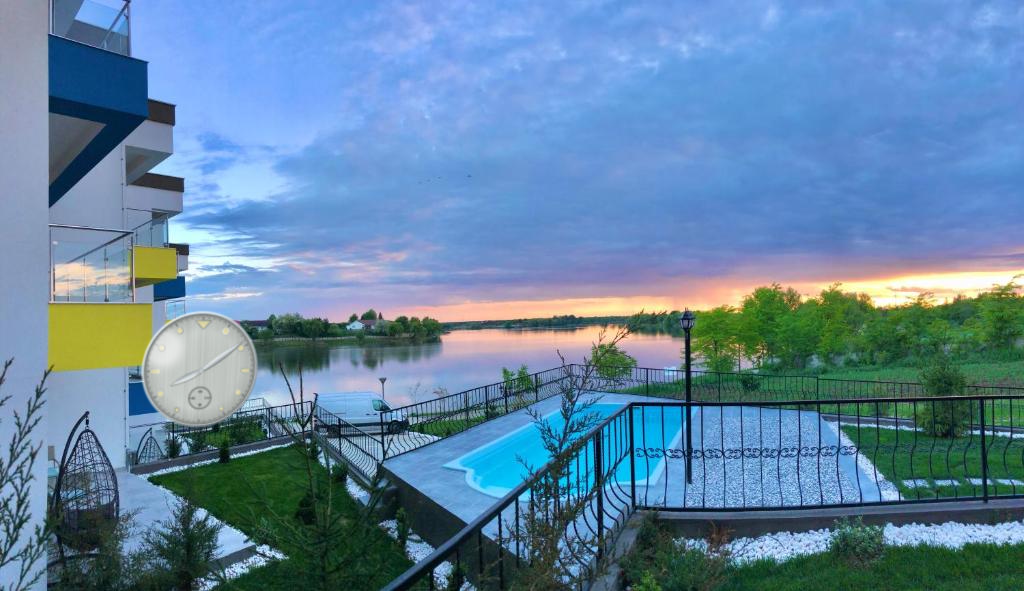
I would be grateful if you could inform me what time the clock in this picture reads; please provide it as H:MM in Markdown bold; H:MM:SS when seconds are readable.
**8:09**
